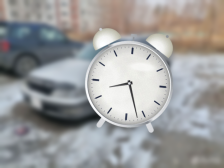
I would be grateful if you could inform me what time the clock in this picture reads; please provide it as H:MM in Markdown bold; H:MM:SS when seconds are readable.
**8:27**
